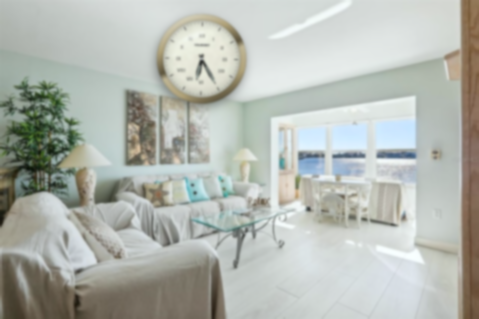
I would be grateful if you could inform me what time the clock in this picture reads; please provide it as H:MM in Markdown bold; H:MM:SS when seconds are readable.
**6:25**
